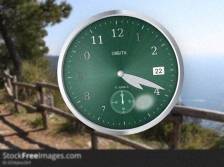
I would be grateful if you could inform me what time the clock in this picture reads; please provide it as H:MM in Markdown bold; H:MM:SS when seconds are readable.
**4:19**
